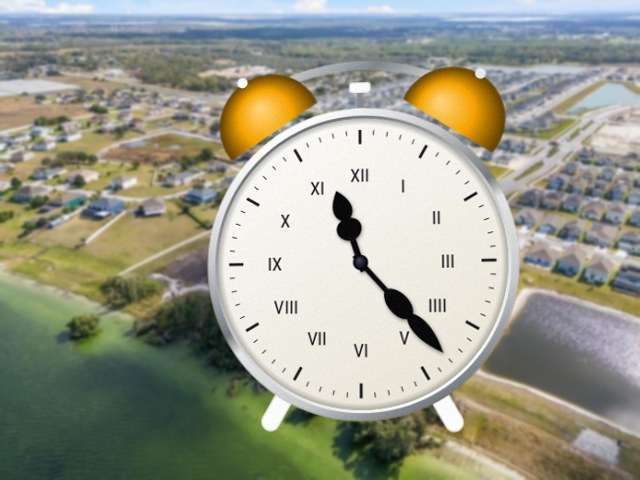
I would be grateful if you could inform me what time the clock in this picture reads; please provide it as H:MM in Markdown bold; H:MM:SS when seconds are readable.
**11:23**
